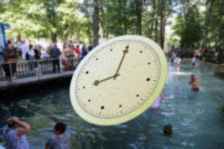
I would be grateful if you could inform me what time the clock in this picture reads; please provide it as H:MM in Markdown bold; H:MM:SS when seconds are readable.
**8:00**
